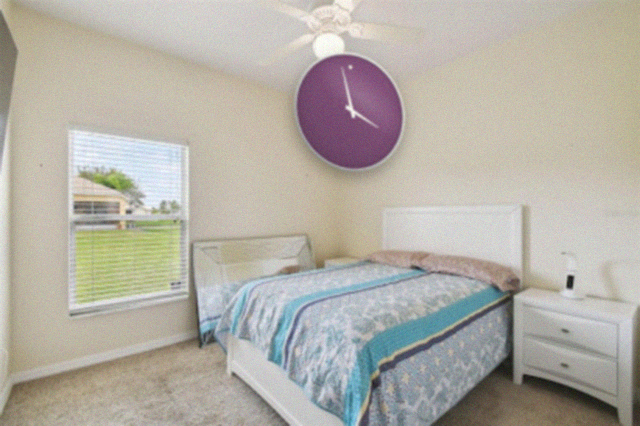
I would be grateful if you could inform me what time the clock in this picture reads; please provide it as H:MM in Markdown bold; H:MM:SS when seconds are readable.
**3:58**
